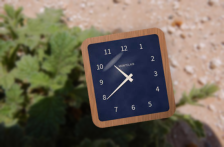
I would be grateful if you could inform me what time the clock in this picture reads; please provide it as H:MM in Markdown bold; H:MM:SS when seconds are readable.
**10:39**
